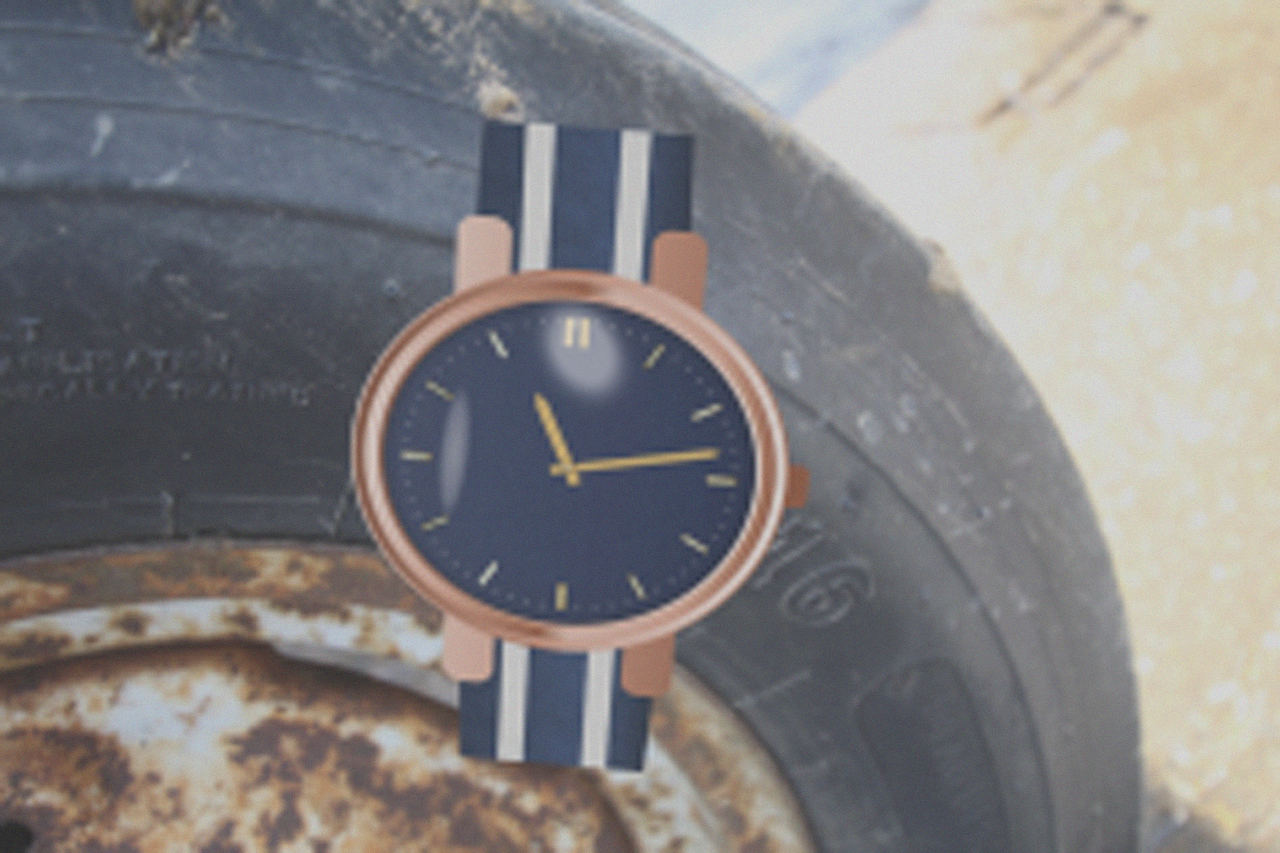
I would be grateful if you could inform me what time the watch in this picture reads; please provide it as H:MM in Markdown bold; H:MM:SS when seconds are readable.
**11:13**
